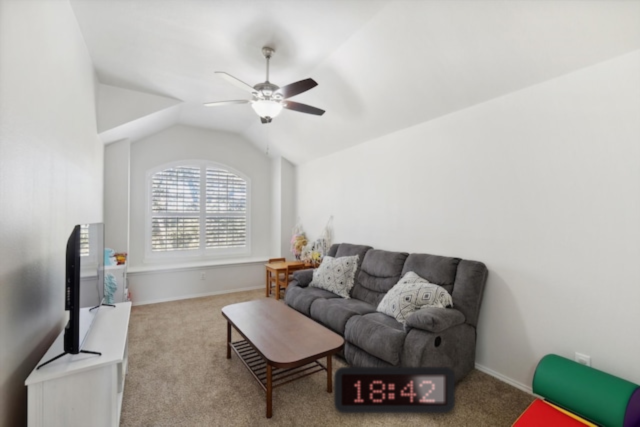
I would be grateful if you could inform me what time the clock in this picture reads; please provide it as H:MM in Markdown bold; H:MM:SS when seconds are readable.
**18:42**
